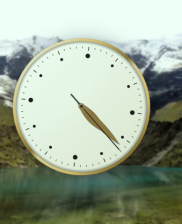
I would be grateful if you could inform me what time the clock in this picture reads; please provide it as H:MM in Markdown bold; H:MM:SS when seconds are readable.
**4:21:22**
